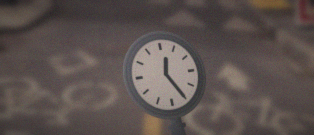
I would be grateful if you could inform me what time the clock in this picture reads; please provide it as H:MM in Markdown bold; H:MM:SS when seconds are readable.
**12:25**
